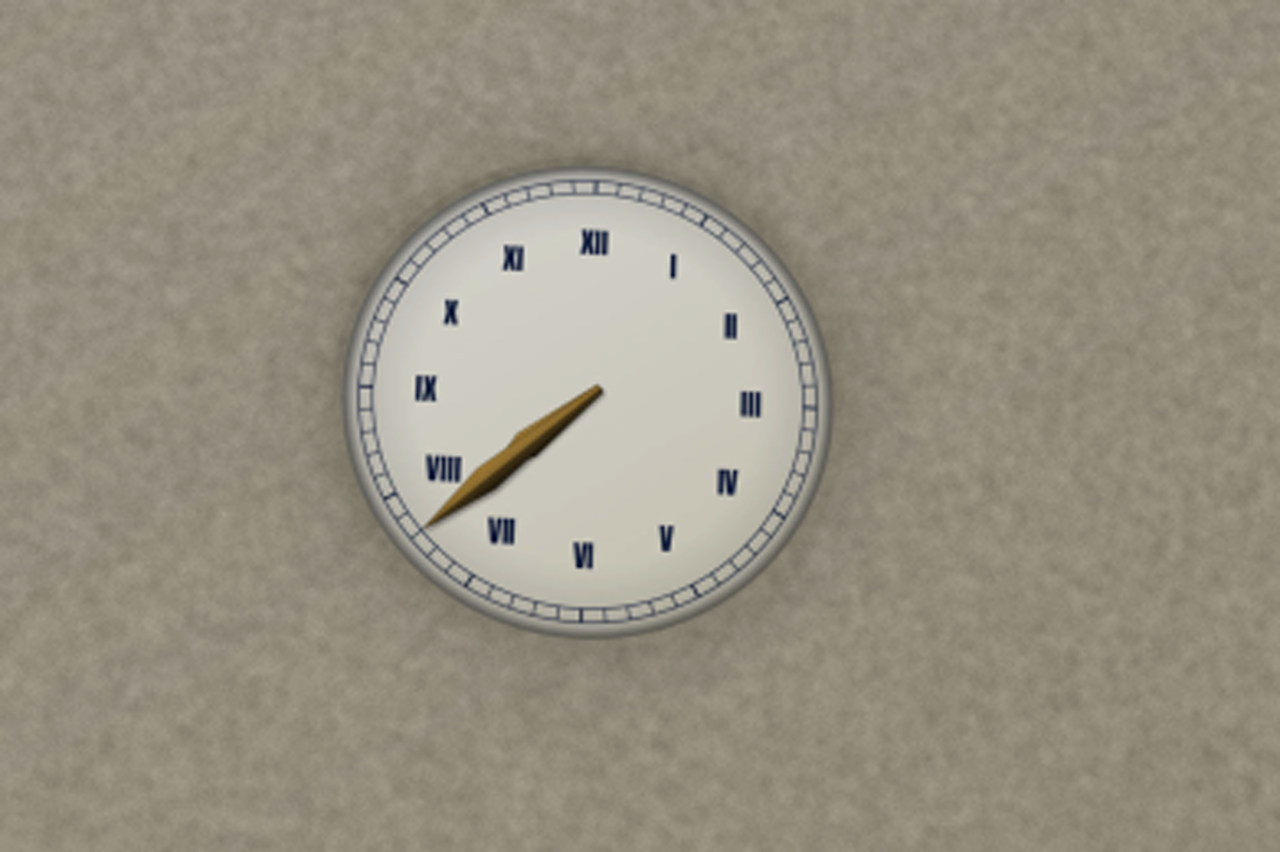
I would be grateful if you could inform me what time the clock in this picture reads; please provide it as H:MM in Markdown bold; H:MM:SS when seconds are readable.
**7:38**
